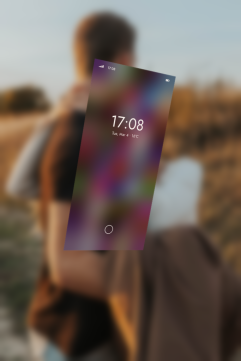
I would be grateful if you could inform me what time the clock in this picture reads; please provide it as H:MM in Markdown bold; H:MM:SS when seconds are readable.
**17:08**
